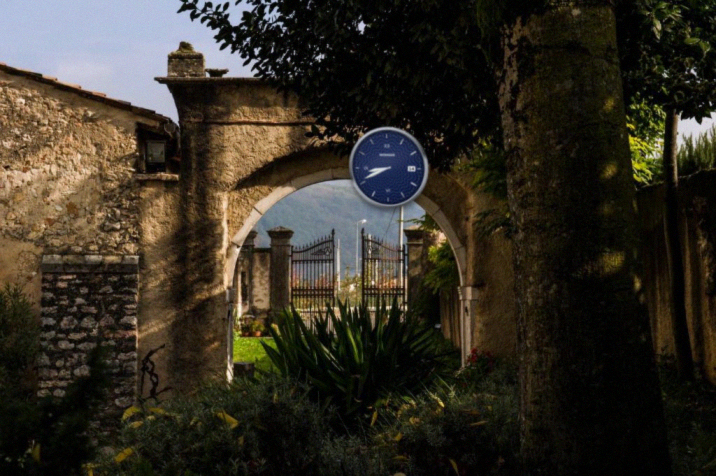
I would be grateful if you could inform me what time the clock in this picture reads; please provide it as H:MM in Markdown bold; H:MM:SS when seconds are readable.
**8:41**
